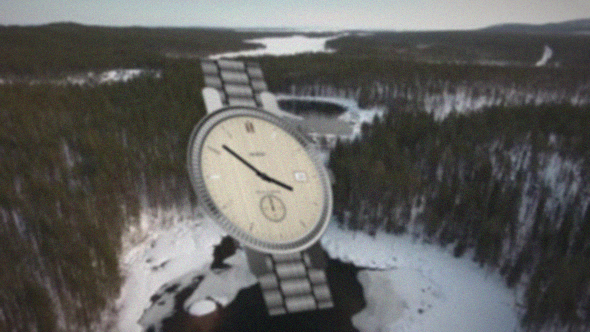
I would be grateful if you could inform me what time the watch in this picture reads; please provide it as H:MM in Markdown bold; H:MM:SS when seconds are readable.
**3:52**
